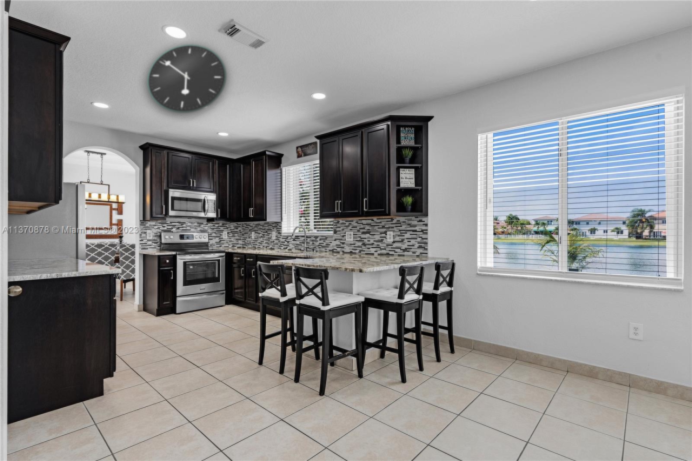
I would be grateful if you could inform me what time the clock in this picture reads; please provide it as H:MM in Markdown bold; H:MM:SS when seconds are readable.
**5:51**
